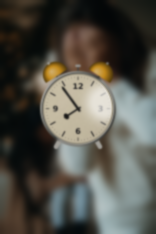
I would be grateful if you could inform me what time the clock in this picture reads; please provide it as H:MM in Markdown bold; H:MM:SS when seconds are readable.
**7:54**
